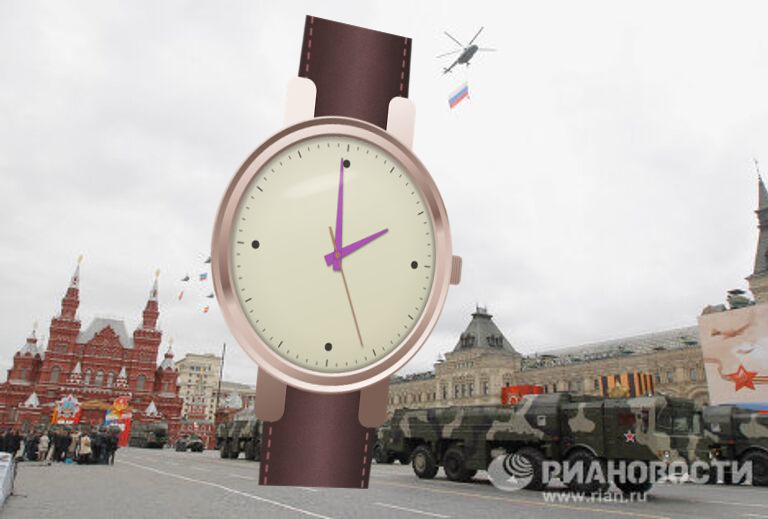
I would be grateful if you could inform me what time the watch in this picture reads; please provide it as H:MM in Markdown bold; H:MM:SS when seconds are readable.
**1:59:26**
